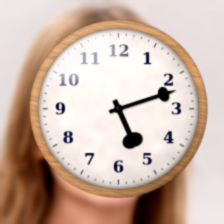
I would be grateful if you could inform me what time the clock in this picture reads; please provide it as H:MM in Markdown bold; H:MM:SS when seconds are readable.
**5:12**
